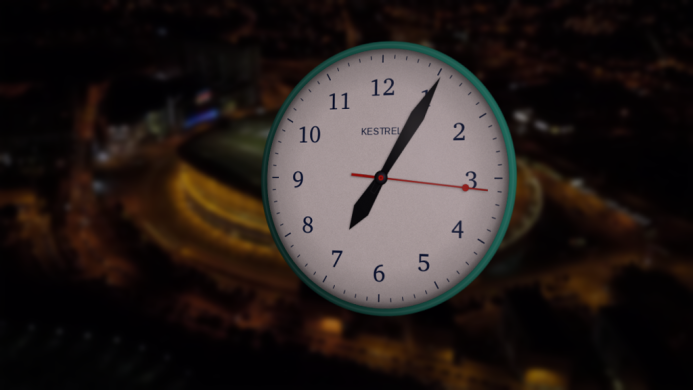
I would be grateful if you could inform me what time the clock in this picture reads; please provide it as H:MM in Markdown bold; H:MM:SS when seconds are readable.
**7:05:16**
